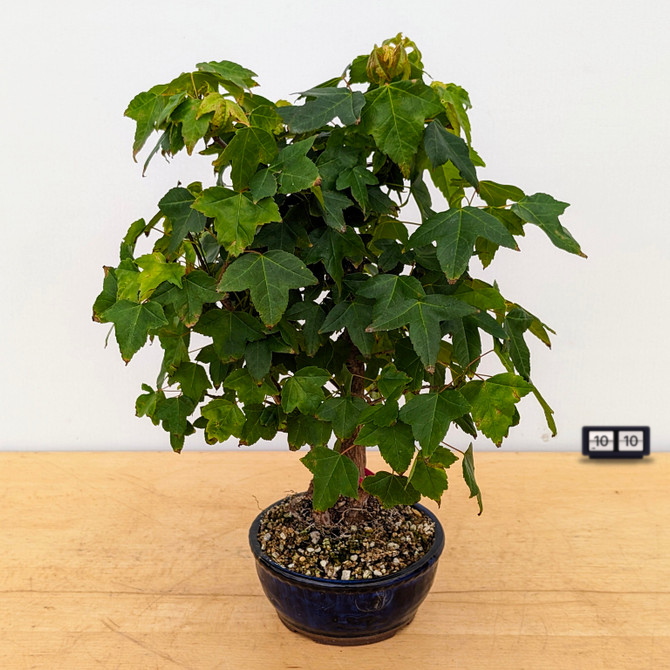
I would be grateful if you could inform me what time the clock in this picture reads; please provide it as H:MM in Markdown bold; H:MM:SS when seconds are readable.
**10:10**
